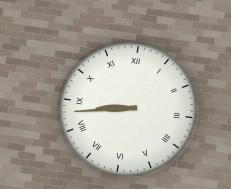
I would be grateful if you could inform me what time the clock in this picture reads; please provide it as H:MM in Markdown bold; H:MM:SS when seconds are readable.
**8:43**
